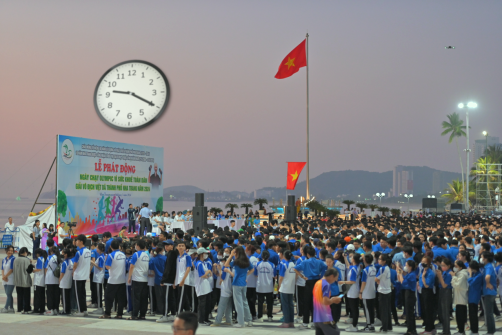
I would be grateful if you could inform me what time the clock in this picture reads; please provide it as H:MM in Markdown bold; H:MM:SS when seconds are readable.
**9:20**
